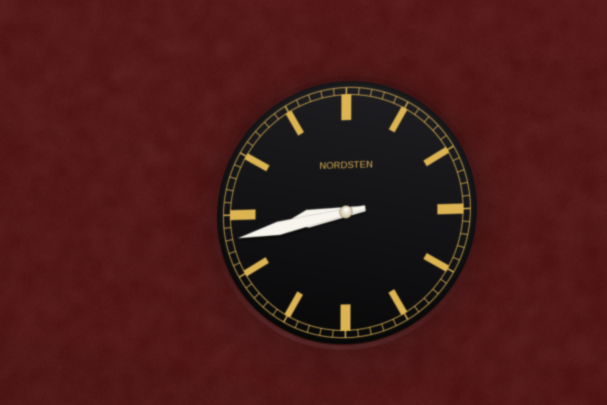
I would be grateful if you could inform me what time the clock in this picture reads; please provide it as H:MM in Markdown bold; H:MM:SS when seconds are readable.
**8:43**
